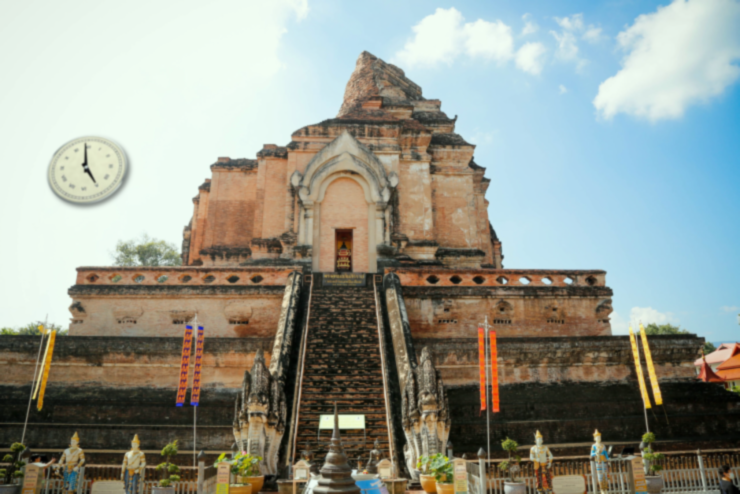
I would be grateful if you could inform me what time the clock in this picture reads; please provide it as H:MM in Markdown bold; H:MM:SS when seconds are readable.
**4:59**
